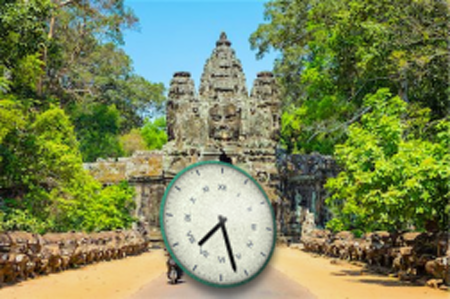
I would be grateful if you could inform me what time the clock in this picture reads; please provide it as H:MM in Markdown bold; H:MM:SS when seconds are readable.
**7:27**
